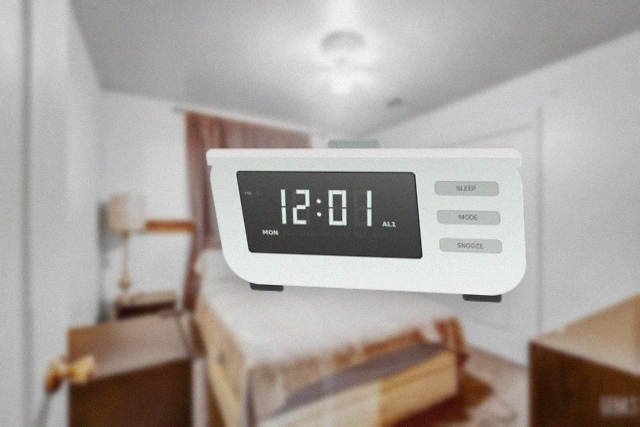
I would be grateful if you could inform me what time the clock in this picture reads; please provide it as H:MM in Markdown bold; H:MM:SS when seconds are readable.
**12:01**
